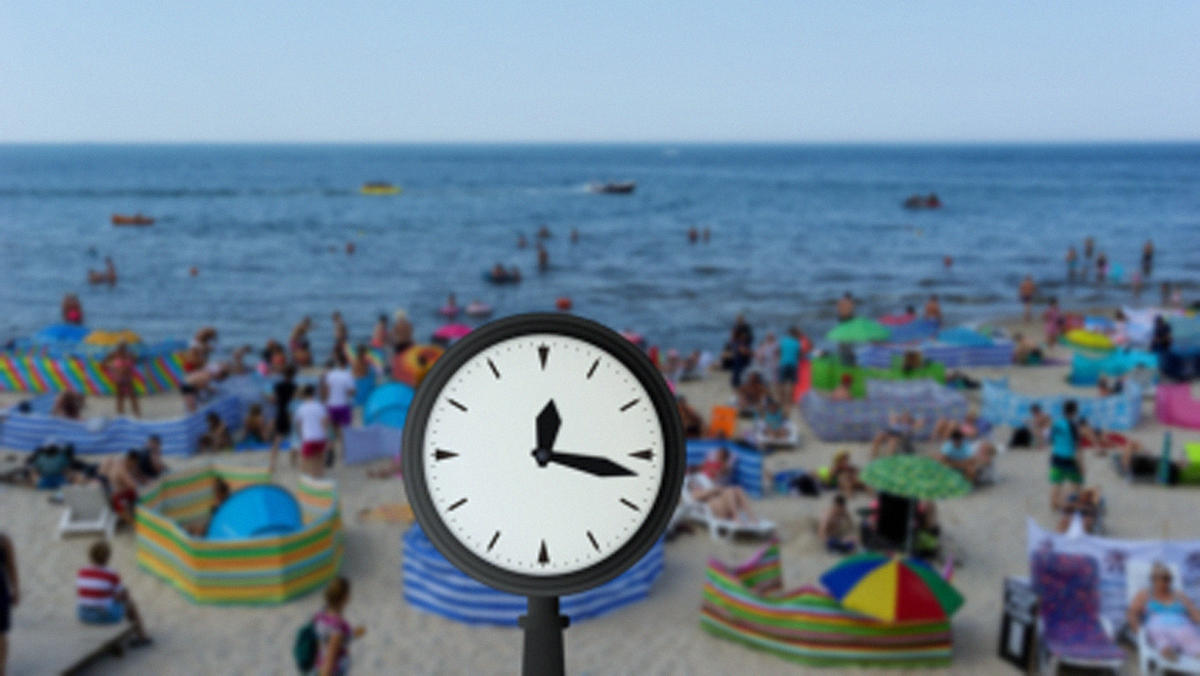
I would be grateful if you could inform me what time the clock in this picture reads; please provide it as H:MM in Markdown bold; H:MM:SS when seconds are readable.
**12:17**
